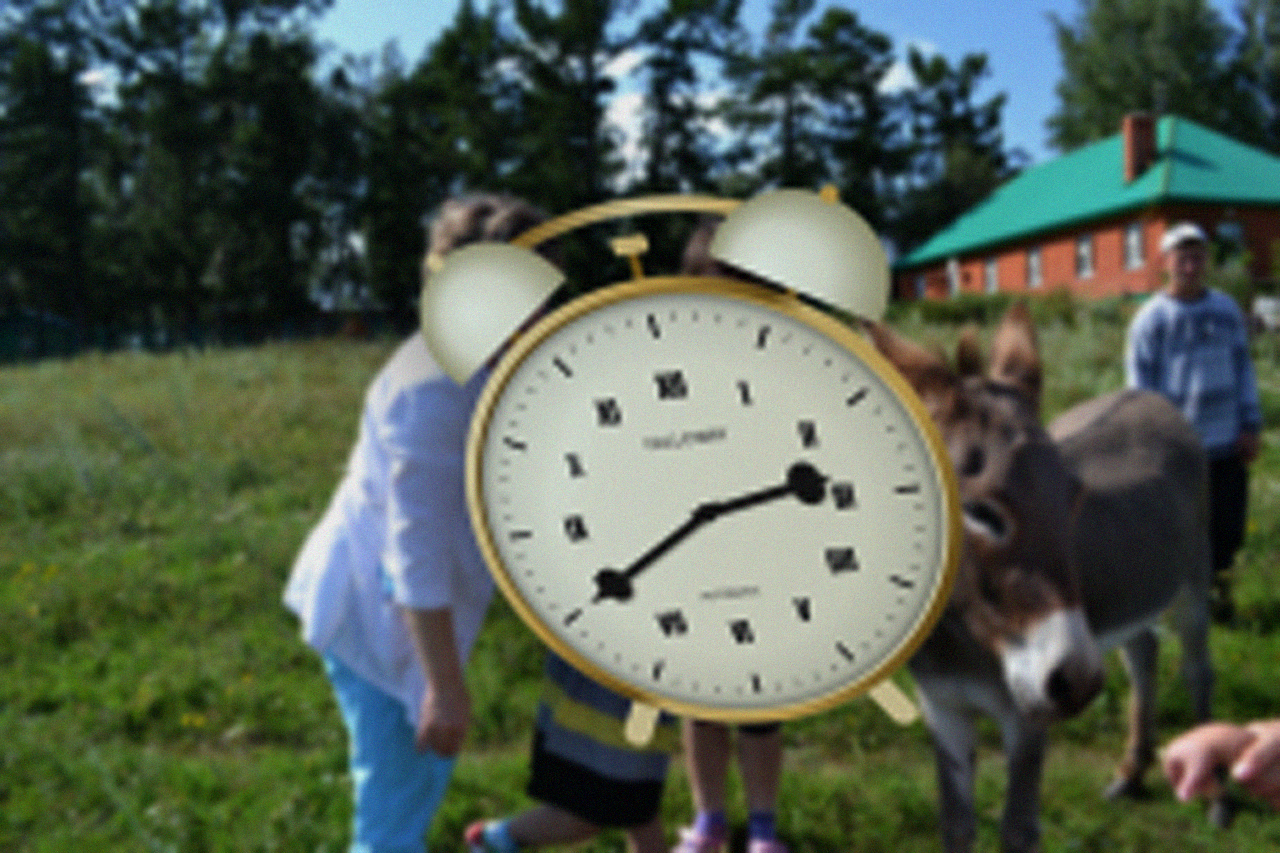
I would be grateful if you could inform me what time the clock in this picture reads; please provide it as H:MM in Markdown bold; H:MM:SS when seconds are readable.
**2:40**
